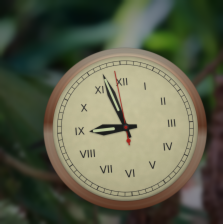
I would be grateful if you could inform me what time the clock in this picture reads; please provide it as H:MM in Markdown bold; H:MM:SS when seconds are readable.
**8:56:59**
